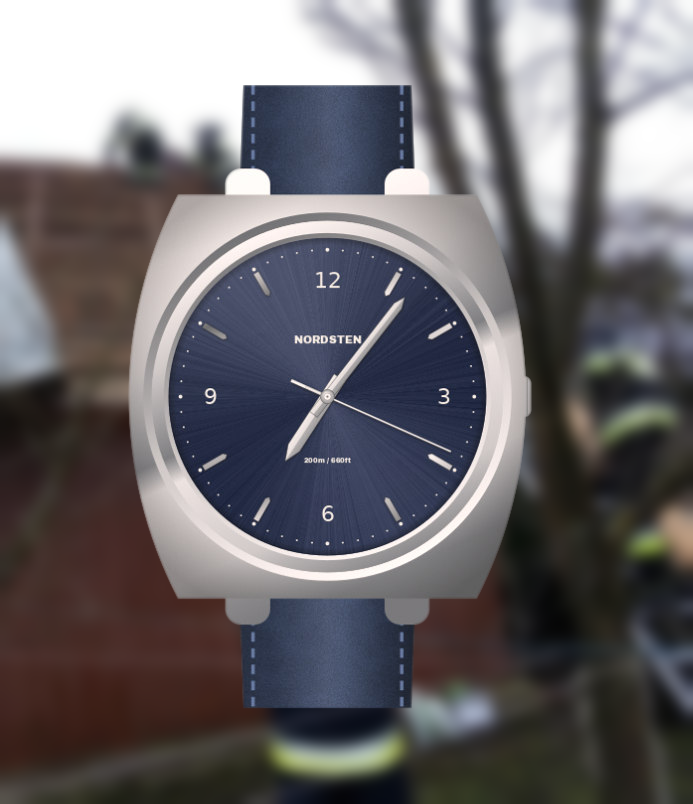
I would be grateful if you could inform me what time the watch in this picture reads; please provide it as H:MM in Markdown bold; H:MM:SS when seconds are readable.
**7:06:19**
